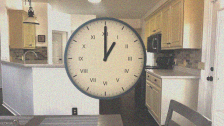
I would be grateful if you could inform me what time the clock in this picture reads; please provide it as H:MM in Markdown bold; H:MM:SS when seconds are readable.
**1:00**
